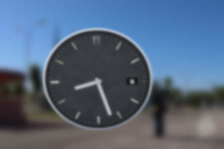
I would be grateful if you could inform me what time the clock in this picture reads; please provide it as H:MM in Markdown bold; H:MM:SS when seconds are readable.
**8:27**
